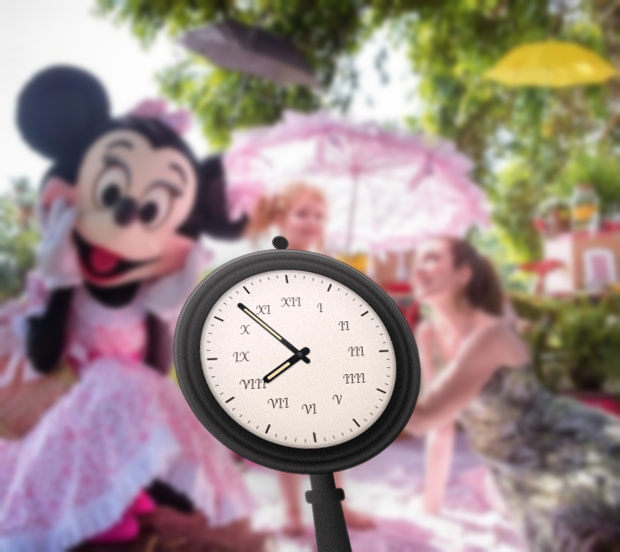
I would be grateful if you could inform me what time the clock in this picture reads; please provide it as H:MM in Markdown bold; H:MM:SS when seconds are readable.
**7:53**
